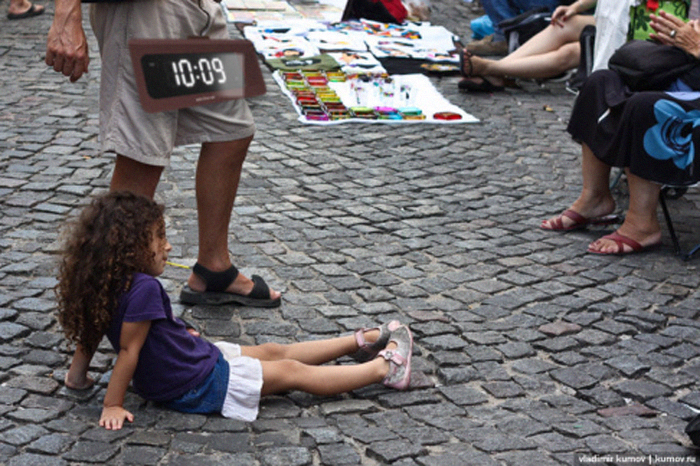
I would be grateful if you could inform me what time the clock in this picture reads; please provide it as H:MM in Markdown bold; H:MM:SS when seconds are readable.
**10:09**
